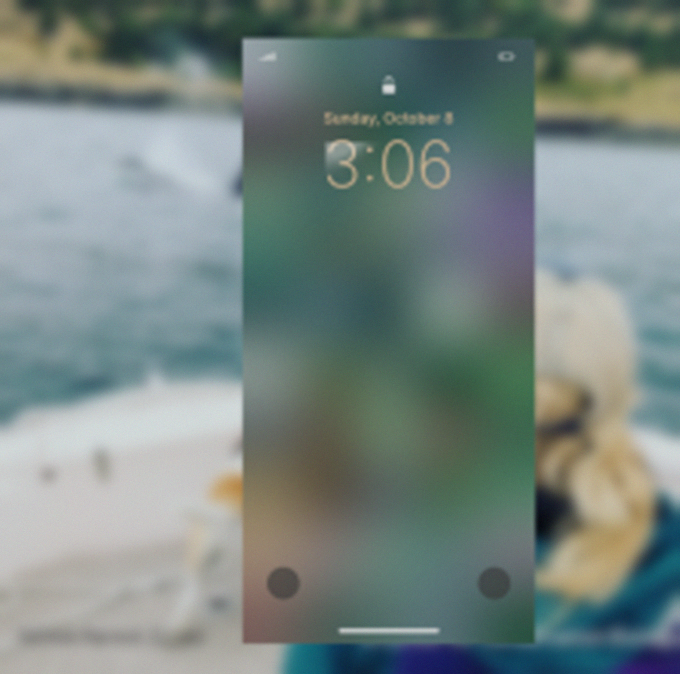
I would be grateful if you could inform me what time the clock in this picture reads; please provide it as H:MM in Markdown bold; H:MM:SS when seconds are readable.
**3:06**
